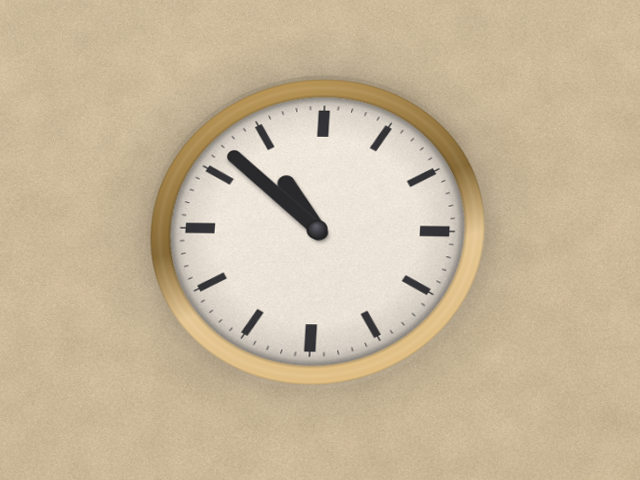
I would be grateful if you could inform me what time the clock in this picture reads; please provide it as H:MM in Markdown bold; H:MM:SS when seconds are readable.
**10:52**
